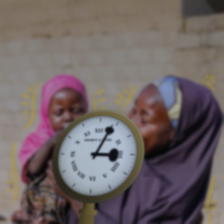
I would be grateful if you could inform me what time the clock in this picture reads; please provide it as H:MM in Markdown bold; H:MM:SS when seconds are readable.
**3:04**
